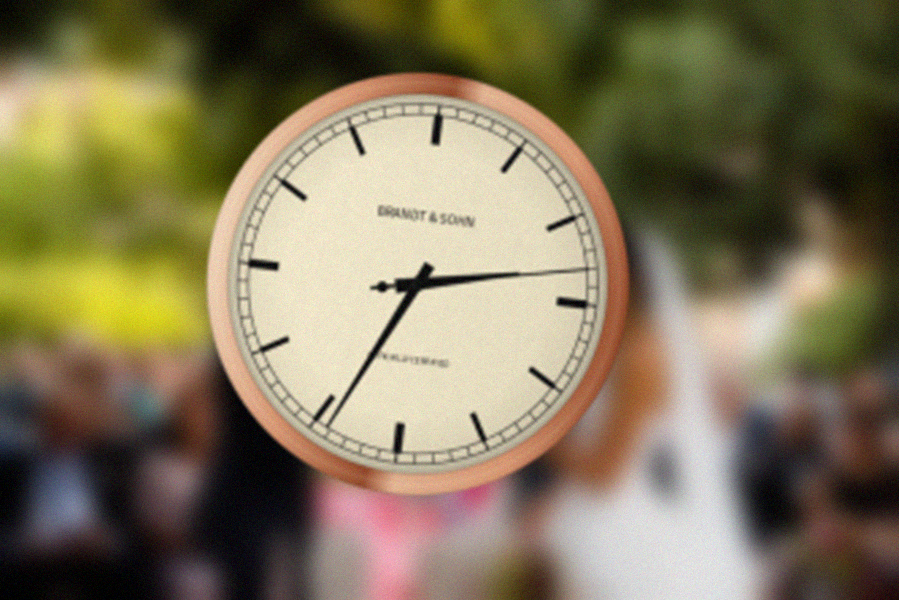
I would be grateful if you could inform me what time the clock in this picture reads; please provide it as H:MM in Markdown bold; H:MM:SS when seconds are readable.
**2:34:13**
